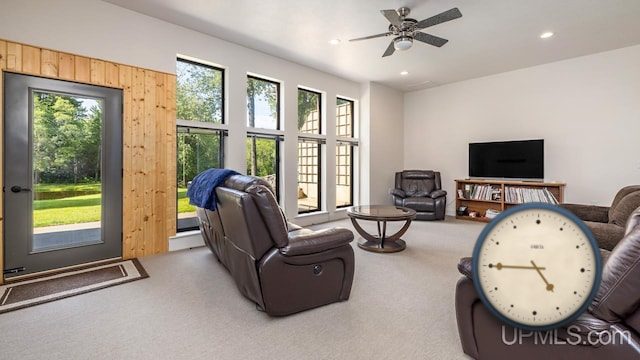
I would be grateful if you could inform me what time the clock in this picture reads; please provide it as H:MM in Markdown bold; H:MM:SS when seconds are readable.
**4:45**
